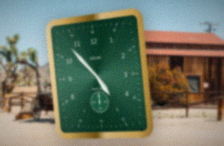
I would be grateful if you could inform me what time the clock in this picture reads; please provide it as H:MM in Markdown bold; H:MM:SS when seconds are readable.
**4:53**
